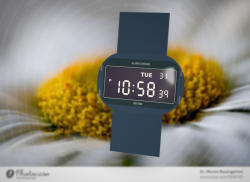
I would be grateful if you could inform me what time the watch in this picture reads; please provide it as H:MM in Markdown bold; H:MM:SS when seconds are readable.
**10:58:39**
